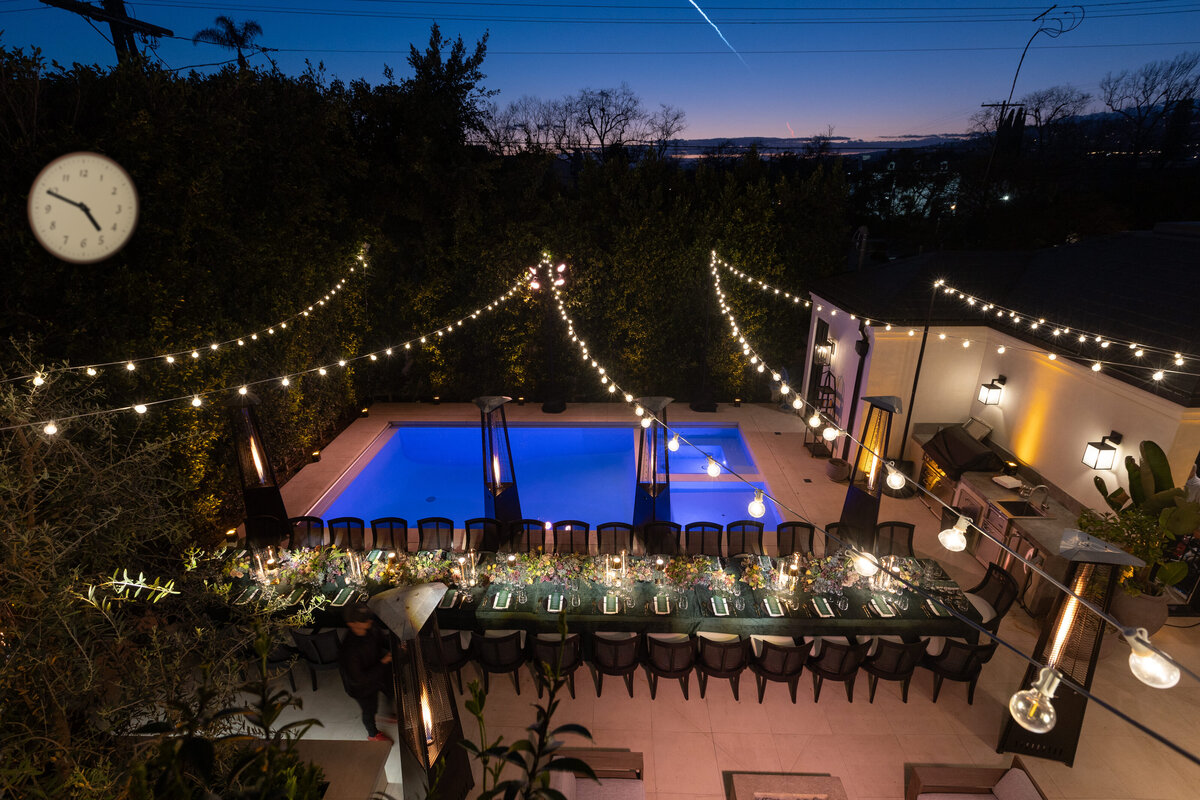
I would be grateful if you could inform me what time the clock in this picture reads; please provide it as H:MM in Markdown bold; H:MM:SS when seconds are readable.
**4:49**
